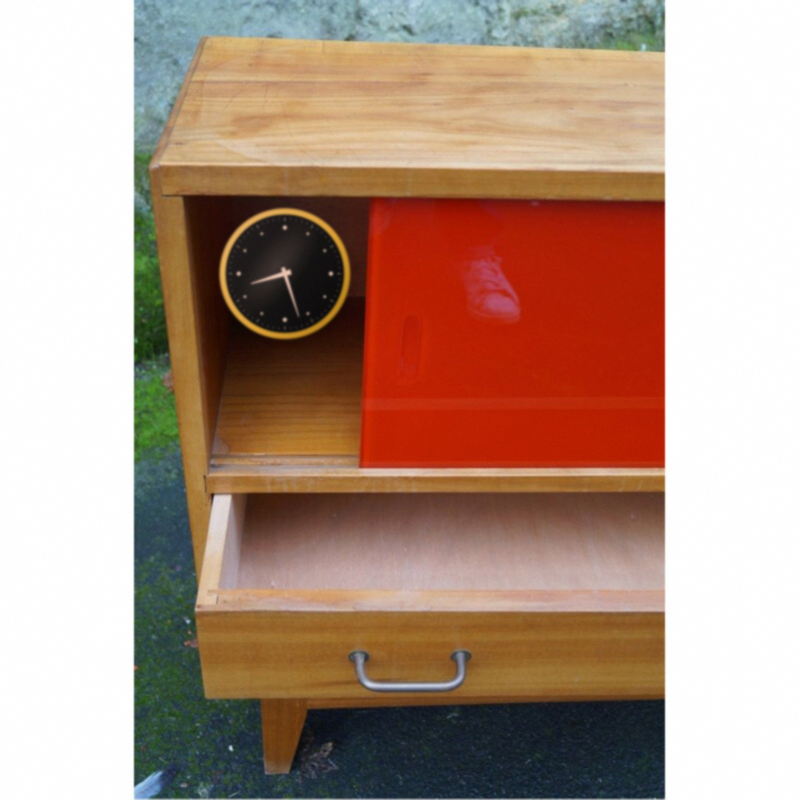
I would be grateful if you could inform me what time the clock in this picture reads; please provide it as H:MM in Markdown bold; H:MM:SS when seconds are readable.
**8:27**
